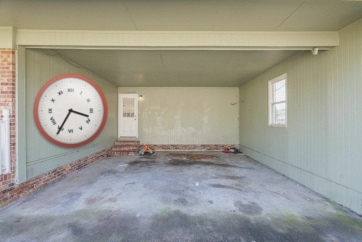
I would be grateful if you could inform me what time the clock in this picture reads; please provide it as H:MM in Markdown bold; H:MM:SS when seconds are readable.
**3:35**
